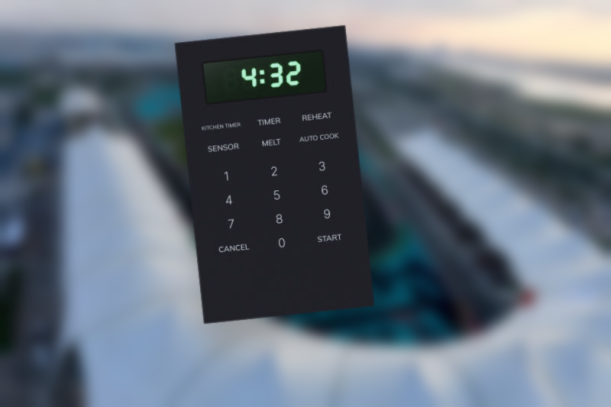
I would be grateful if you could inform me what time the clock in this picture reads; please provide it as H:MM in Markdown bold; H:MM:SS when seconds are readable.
**4:32**
